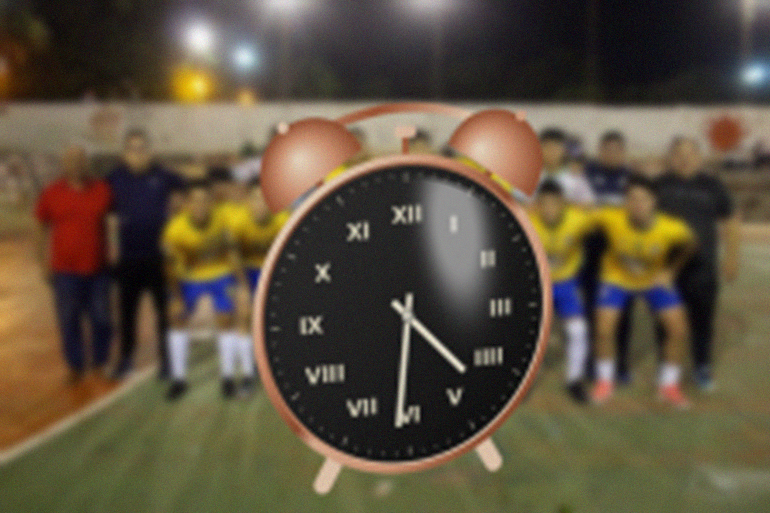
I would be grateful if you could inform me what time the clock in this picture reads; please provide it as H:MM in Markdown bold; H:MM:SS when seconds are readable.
**4:31**
